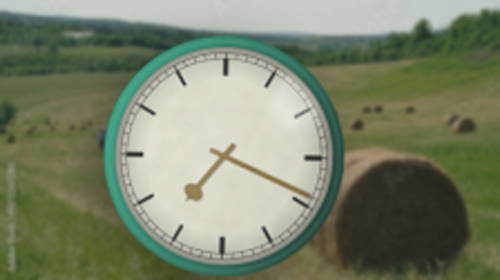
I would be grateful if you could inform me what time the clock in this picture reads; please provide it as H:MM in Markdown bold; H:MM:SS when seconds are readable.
**7:19**
